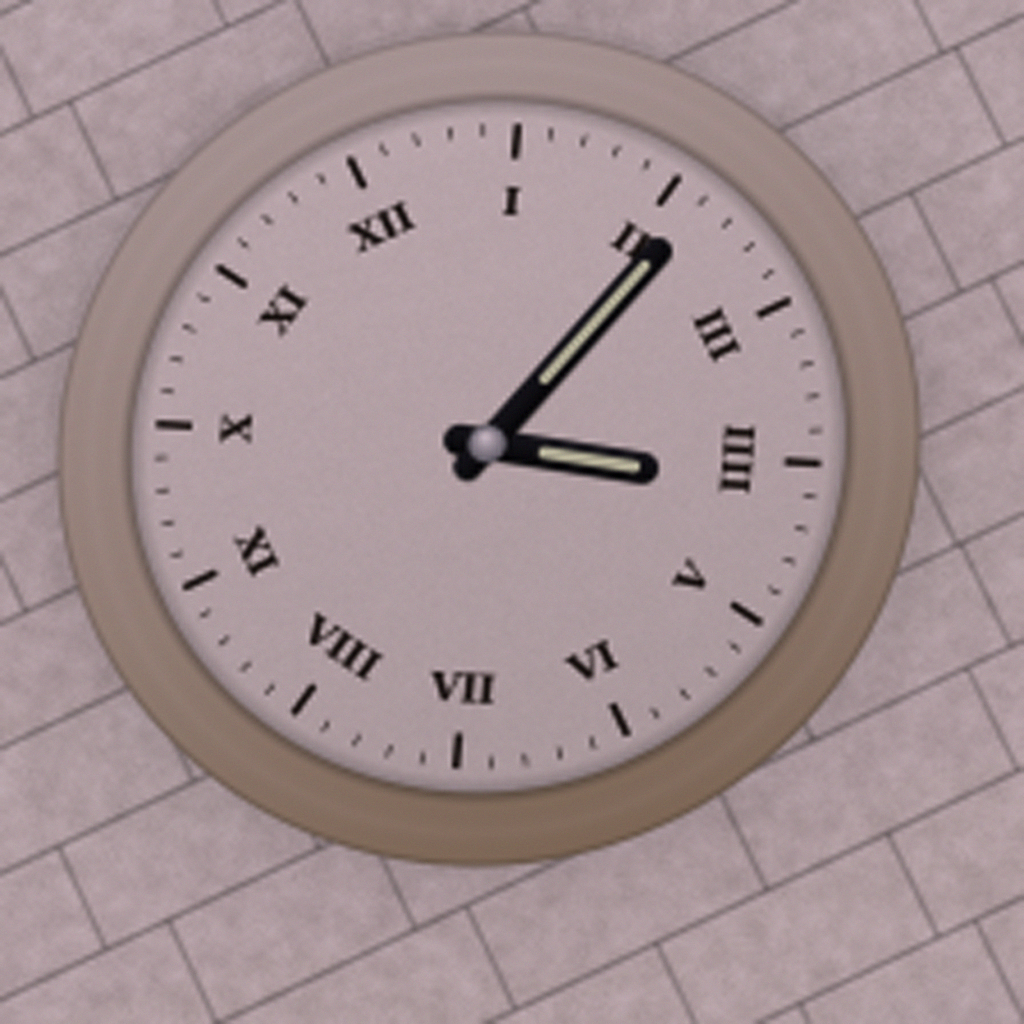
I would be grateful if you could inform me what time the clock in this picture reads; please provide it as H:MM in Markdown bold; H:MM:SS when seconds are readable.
**4:11**
